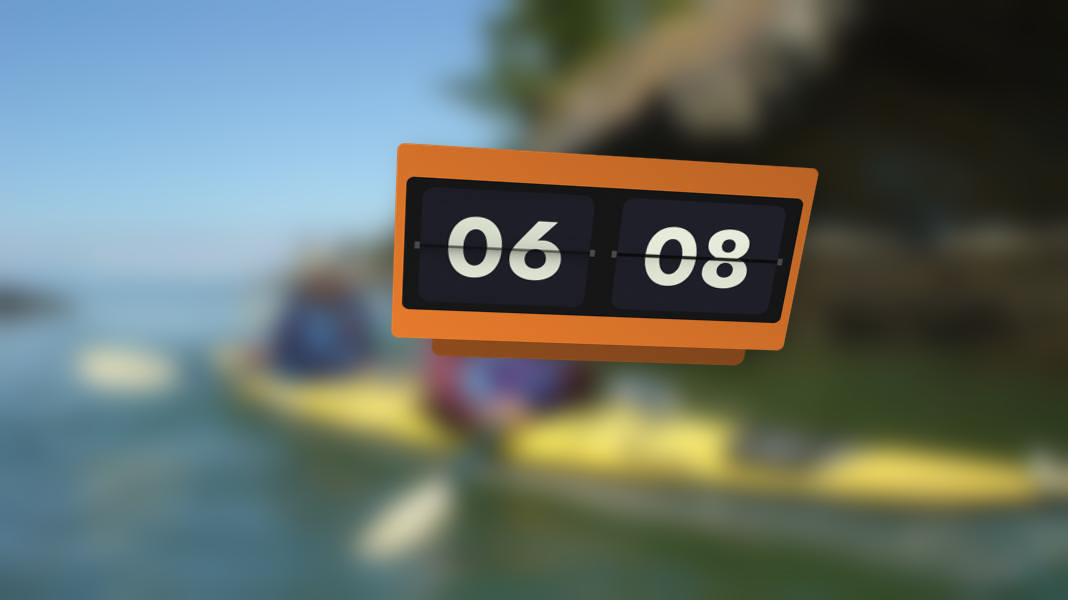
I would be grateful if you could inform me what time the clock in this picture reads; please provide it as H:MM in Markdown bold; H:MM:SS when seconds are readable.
**6:08**
